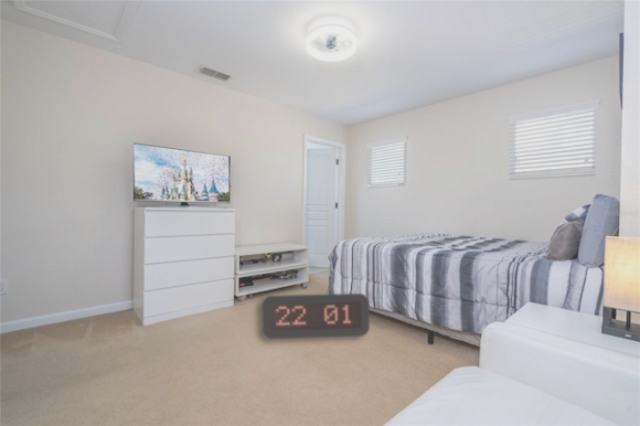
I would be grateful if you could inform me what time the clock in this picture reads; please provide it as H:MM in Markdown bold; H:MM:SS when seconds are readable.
**22:01**
